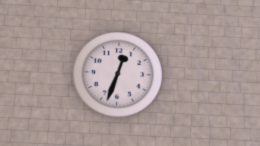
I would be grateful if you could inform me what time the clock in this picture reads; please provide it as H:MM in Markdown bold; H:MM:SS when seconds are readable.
**12:33**
